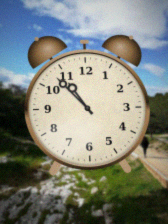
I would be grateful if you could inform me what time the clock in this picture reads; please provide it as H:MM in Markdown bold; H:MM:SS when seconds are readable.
**10:53**
